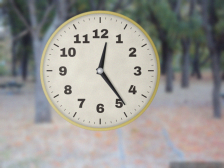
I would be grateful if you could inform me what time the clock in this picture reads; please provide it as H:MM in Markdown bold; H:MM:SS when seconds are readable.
**12:24**
